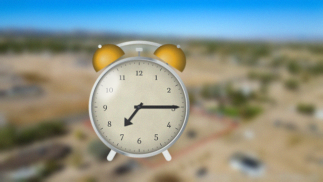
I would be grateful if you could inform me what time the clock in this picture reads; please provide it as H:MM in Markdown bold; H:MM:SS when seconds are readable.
**7:15**
